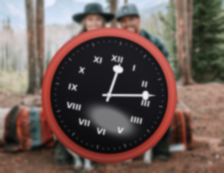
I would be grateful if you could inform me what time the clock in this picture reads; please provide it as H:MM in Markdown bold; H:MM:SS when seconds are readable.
**12:13**
